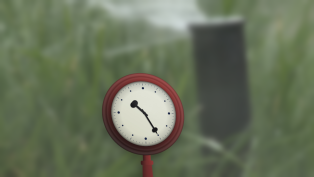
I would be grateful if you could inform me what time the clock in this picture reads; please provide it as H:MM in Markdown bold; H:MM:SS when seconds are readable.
**10:25**
